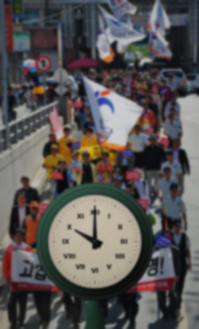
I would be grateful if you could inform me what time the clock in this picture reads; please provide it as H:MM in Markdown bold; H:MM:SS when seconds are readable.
**10:00**
